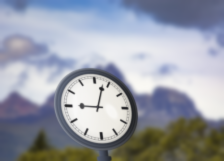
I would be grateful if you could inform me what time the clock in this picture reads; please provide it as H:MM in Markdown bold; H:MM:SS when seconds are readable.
**9:03**
